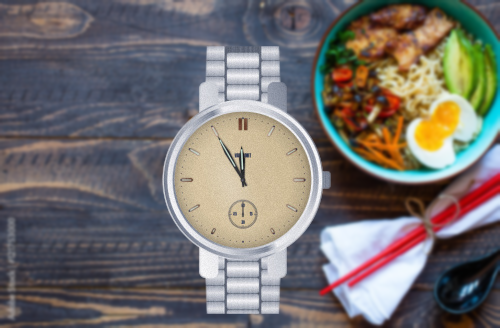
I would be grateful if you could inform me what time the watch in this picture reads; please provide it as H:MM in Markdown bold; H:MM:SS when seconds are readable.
**11:55**
